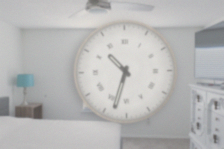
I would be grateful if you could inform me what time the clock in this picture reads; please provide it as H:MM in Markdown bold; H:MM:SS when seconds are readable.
**10:33**
